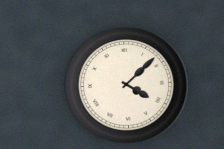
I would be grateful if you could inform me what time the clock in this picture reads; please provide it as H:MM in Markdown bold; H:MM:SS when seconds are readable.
**4:08**
